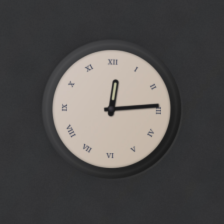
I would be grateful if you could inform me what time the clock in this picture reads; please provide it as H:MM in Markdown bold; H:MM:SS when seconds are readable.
**12:14**
